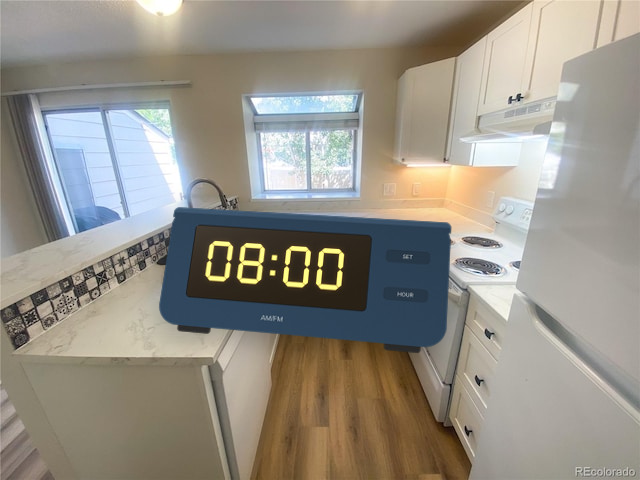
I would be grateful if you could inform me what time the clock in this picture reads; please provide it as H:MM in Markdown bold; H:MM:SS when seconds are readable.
**8:00**
